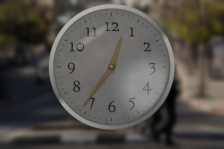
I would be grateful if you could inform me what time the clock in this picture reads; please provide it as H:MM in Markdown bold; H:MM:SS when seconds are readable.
**12:36**
